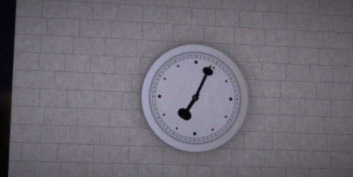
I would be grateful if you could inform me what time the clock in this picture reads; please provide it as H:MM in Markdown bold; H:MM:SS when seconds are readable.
**7:04**
